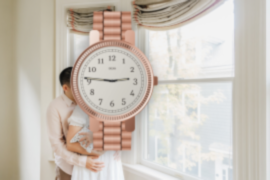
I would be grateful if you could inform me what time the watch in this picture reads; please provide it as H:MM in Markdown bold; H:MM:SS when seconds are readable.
**2:46**
